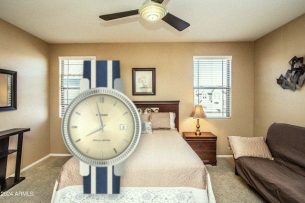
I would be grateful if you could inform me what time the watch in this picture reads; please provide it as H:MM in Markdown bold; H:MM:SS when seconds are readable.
**7:58**
